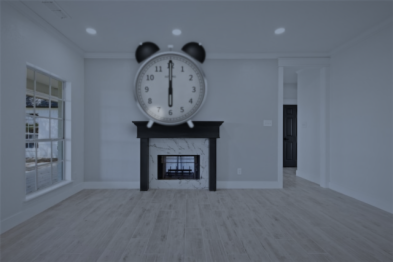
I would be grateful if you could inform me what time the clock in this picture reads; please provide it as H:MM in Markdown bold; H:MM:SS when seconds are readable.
**6:00**
